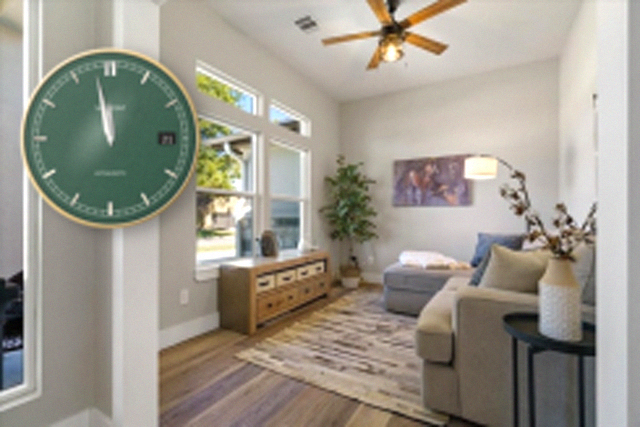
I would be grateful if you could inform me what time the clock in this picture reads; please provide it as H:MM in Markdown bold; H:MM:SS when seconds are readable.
**11:58**
